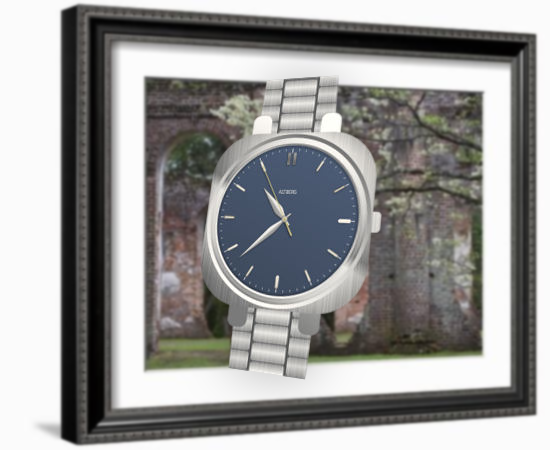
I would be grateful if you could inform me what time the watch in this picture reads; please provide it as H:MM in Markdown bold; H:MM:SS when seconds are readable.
**10:37:55**
